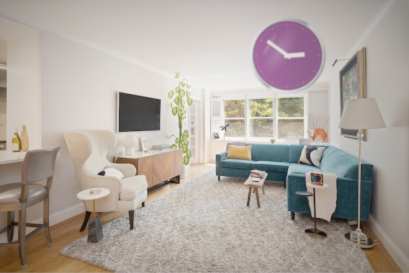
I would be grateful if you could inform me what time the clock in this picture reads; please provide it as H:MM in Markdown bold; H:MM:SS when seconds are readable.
**2:51**
